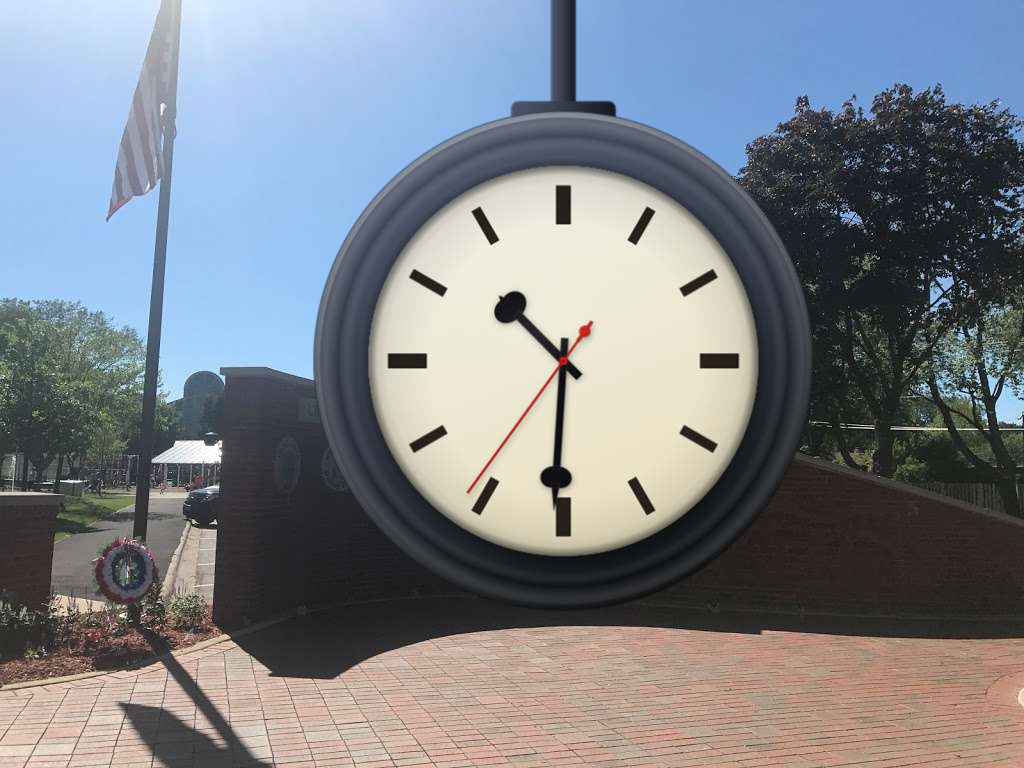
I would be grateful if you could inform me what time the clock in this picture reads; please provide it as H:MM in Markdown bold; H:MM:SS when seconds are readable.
**10:30:36**
